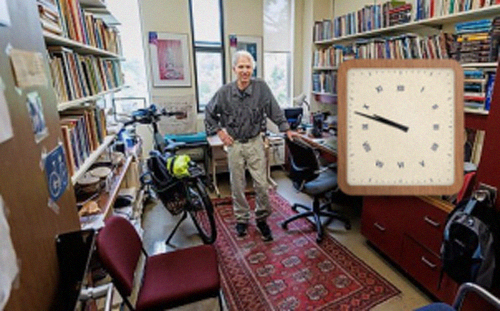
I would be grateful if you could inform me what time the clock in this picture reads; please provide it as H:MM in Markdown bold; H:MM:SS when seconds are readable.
**9:48**
